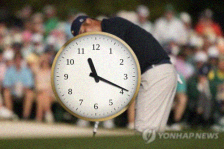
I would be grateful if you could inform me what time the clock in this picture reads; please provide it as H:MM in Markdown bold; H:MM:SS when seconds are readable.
**11:19**
